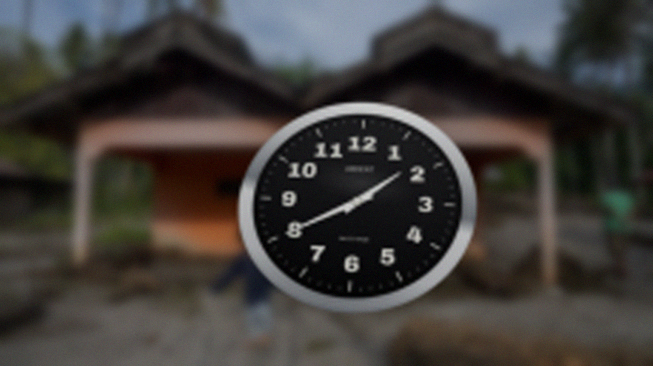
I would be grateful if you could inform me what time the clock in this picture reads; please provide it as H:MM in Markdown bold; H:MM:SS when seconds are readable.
**1:40**
